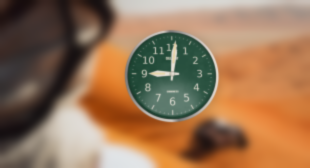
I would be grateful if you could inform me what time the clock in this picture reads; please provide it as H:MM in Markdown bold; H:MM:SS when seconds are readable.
**9:01**
